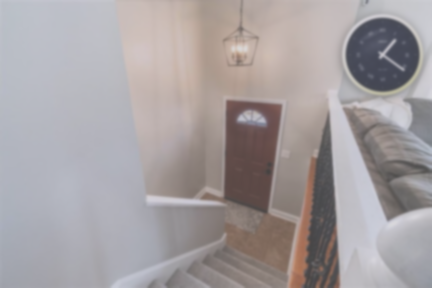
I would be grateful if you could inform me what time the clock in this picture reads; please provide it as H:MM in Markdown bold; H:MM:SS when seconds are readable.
**1:21**
